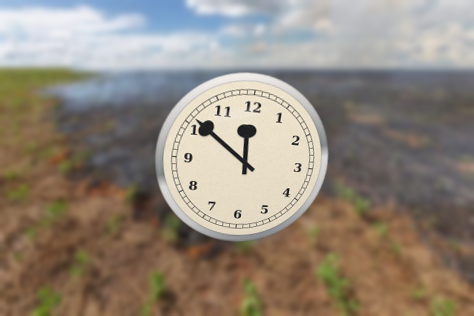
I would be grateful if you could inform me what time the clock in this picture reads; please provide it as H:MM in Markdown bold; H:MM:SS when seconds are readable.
**11:51**
